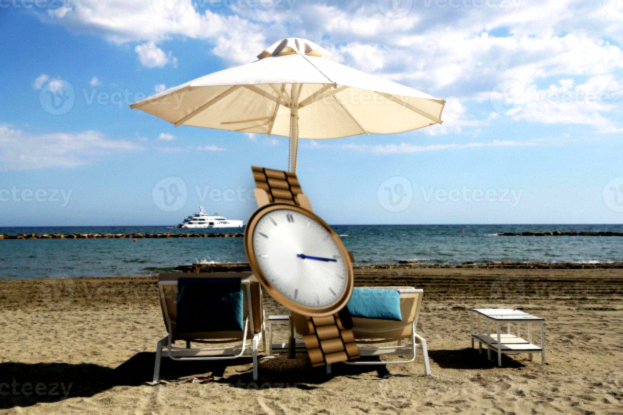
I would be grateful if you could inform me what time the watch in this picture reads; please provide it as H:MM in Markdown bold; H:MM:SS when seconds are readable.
**3:16**
